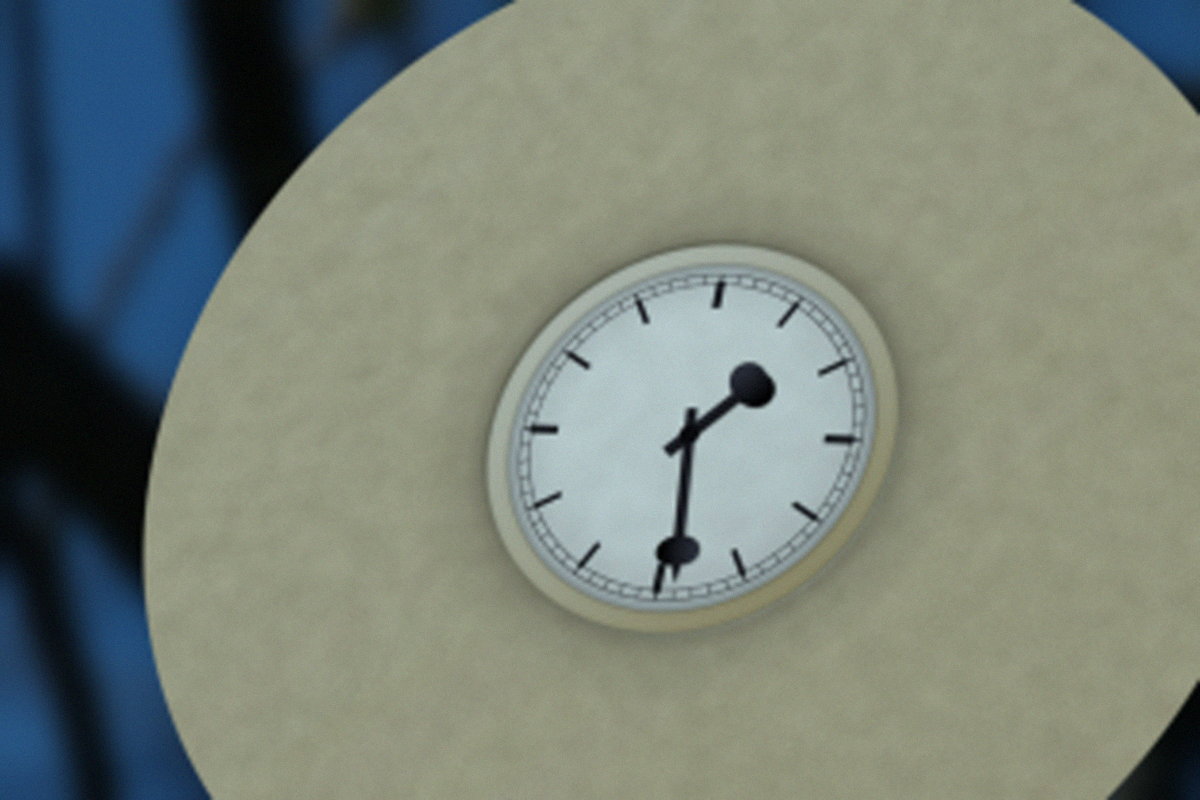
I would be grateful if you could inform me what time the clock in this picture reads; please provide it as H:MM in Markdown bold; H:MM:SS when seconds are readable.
**1:29**
